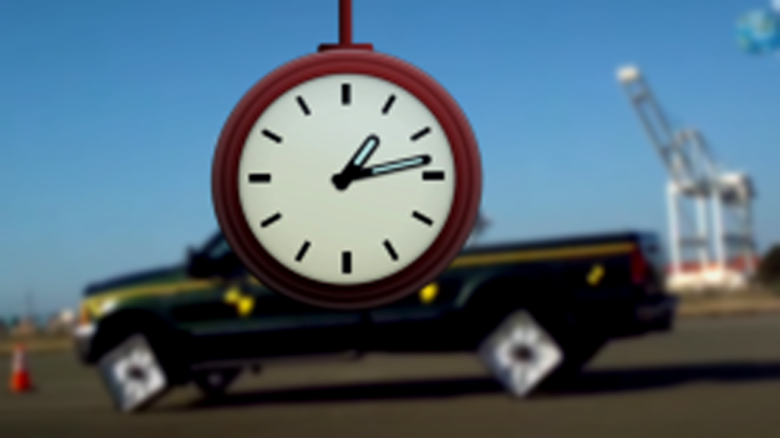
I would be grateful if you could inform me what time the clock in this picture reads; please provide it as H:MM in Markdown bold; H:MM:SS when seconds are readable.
**1:13**
